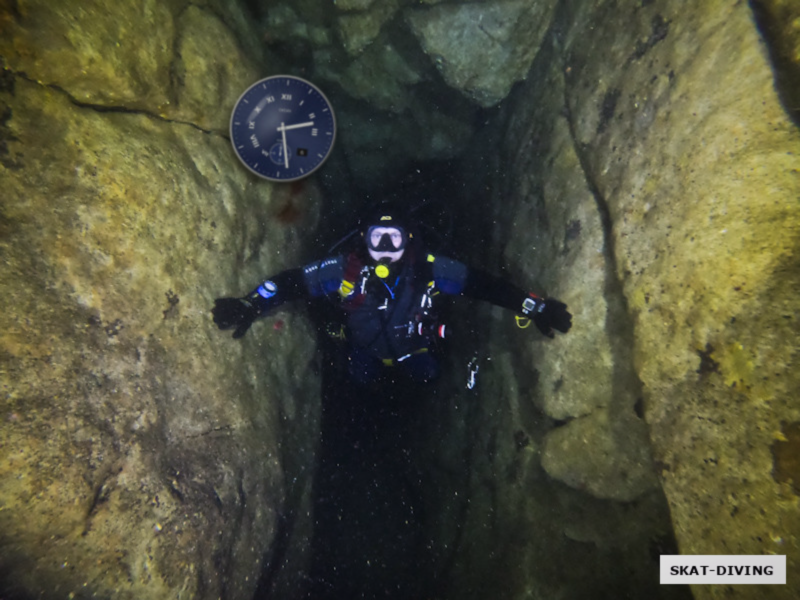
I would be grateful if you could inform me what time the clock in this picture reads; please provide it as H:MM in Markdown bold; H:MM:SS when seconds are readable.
**2:28**
